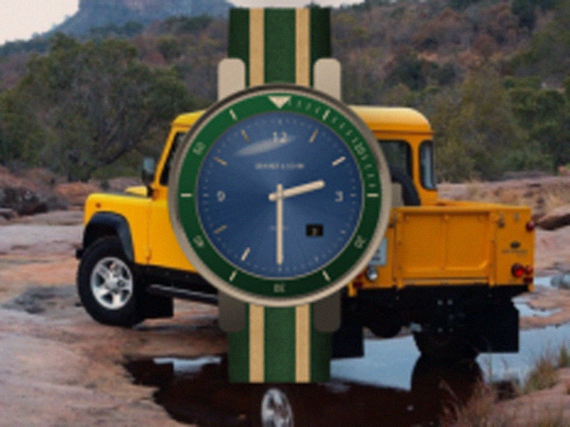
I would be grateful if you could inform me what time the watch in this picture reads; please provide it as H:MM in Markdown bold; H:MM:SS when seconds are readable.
**2:30**
